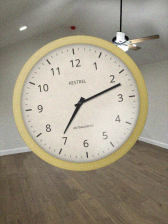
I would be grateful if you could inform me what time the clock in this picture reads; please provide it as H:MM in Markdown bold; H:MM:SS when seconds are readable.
**7:12**
